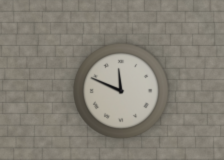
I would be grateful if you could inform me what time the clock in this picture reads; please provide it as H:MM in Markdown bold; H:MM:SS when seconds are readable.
**11:49**
